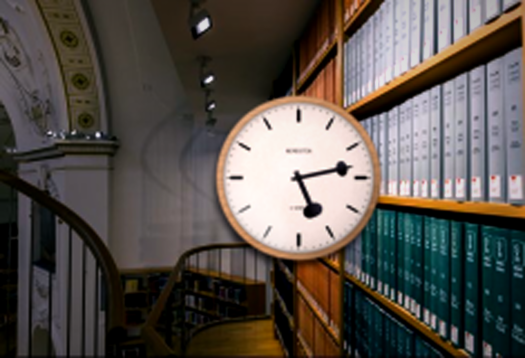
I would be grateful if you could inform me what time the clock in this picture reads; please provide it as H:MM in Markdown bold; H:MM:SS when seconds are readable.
**5:13**
